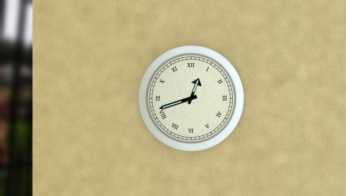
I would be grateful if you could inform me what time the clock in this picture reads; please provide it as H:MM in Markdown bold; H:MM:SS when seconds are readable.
**12:42**
